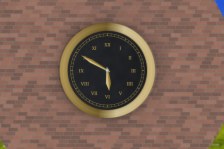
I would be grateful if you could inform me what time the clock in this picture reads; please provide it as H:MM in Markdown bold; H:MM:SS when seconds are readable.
**5:50**
